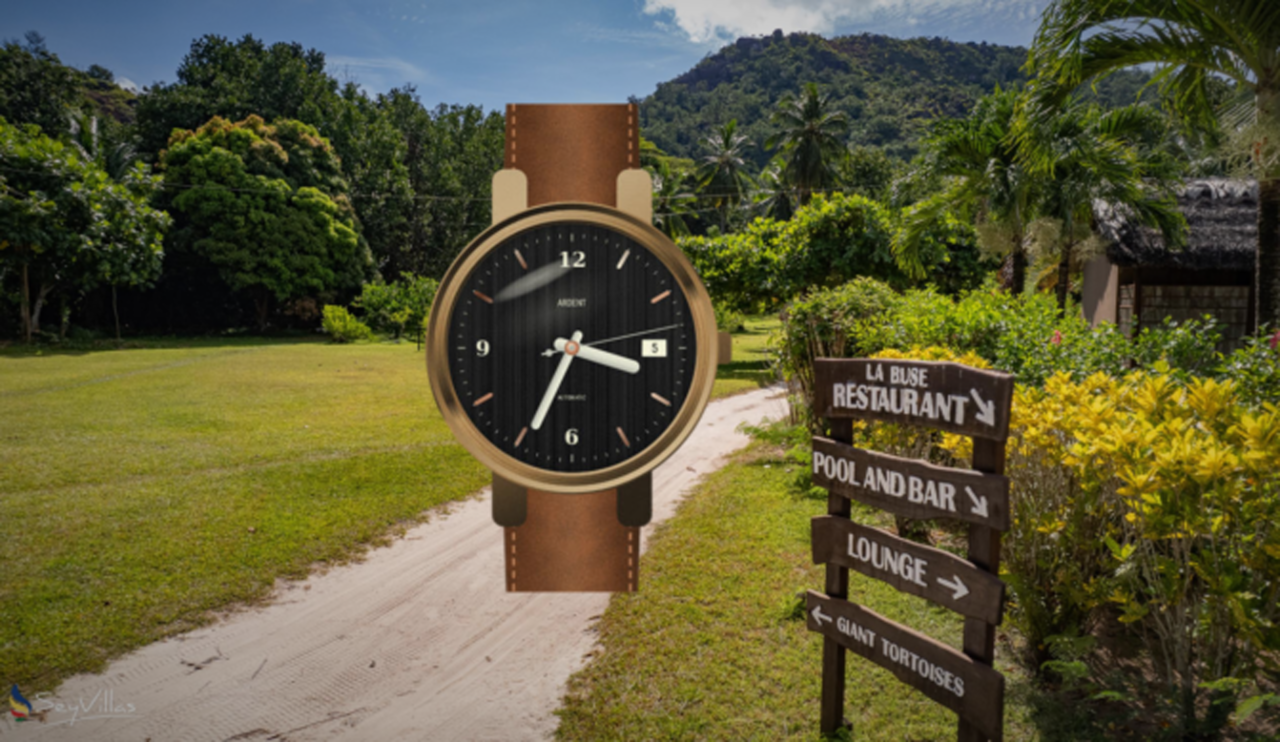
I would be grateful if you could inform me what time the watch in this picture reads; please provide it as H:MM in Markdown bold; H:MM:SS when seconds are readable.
**3:34:13**
